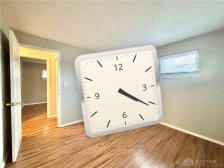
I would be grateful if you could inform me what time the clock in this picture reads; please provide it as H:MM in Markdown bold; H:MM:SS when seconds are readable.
**4:21**
